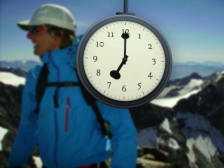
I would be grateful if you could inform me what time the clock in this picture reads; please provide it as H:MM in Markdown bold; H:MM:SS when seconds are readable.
**7:00**
